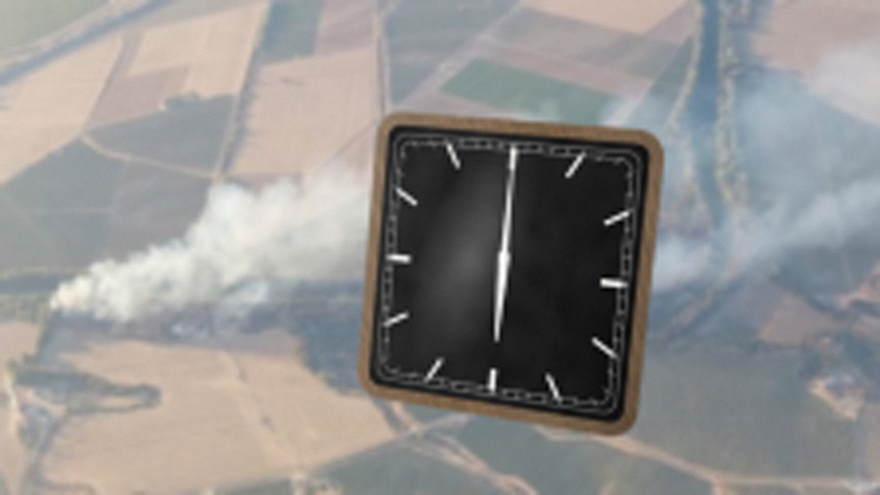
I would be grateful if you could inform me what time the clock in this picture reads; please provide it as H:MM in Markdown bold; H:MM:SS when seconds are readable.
**6:00**
